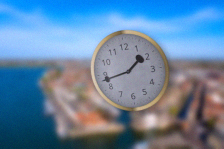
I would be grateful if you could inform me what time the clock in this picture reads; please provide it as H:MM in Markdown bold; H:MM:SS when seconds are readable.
**1:43**
